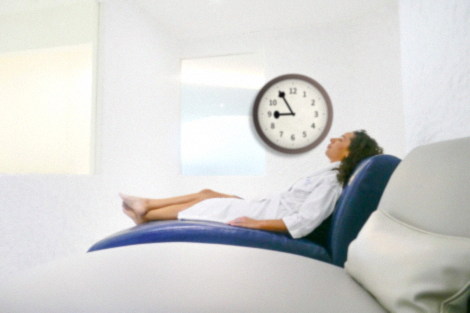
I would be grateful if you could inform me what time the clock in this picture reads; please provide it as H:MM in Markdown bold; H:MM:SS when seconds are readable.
**8:55**
